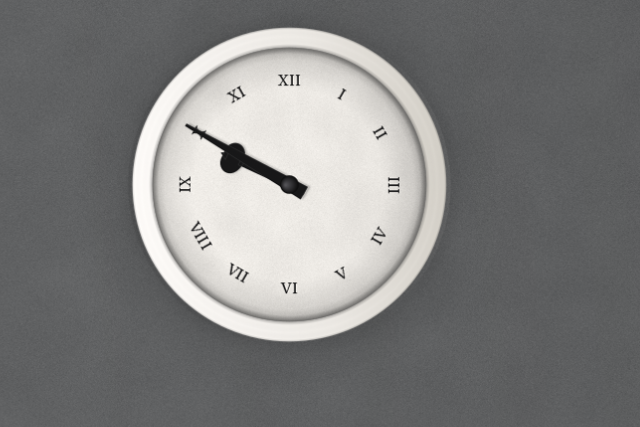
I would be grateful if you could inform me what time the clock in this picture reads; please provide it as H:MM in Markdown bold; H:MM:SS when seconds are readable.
**9:50**
